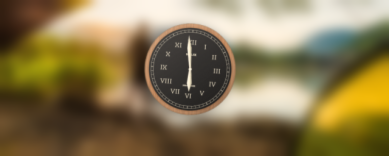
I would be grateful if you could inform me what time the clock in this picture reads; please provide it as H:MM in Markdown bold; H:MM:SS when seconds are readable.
**5:59**
